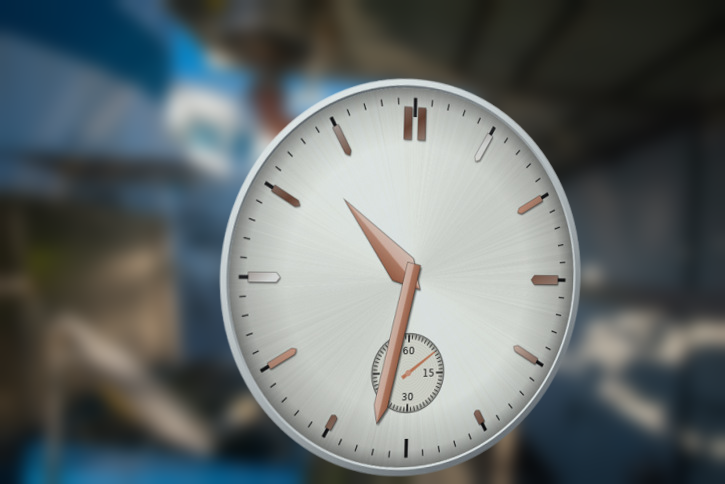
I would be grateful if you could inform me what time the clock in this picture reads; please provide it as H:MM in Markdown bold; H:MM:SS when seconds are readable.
**10:32:09**
